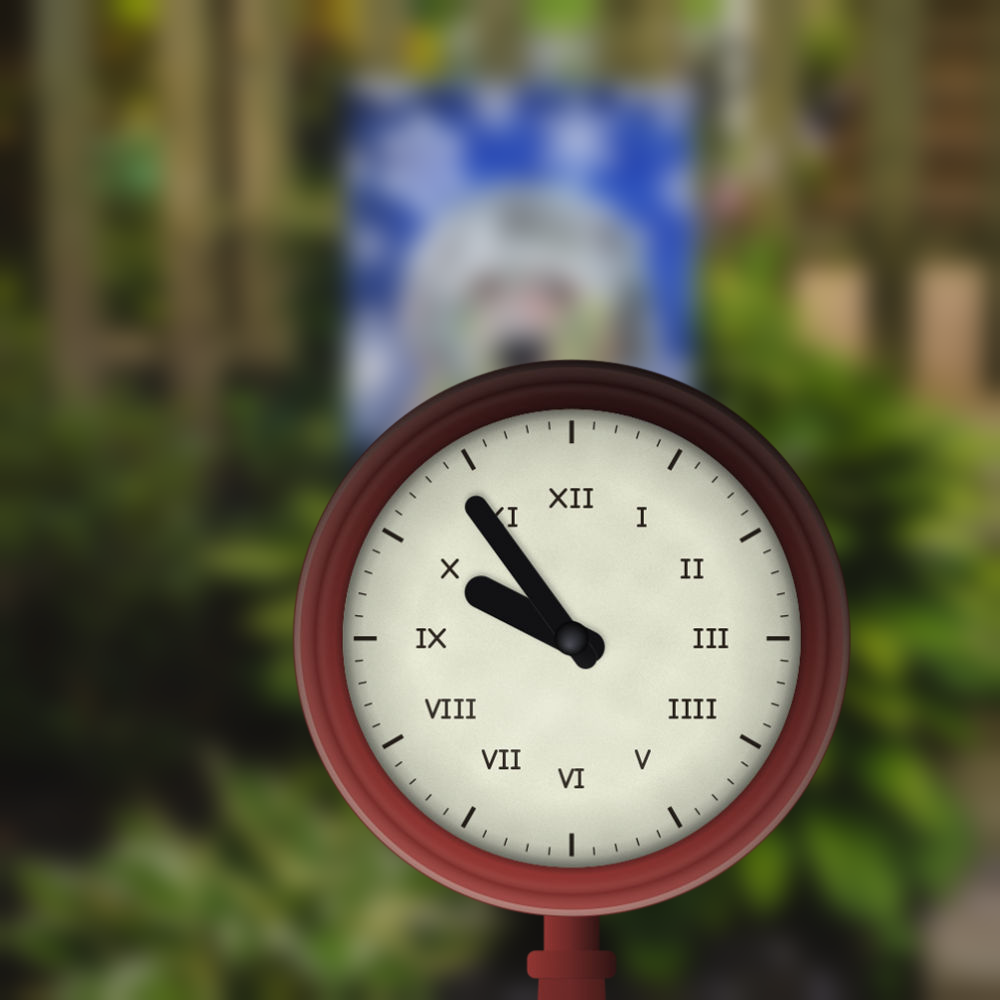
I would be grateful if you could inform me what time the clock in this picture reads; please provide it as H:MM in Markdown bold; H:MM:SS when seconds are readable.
**9:54**
